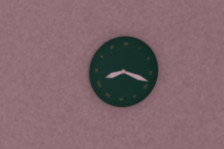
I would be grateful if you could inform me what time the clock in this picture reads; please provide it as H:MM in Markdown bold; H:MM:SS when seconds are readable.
**8:18**
